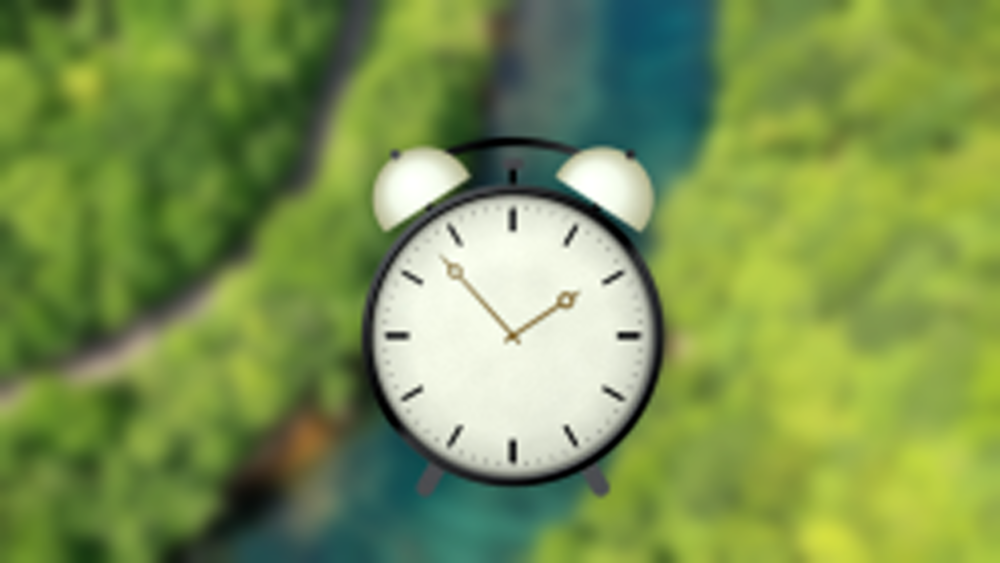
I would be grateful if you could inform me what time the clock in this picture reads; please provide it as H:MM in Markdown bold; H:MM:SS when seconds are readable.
**1:53**
